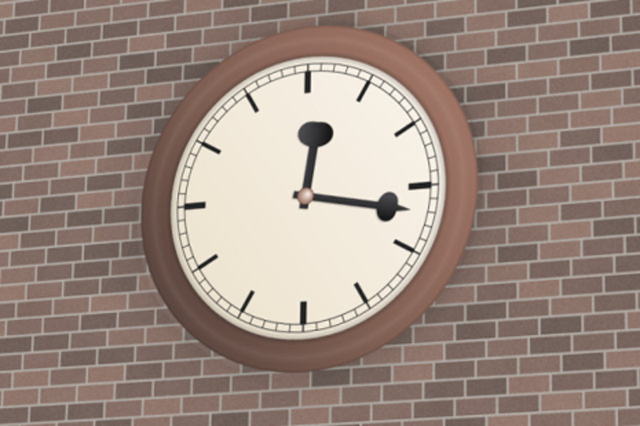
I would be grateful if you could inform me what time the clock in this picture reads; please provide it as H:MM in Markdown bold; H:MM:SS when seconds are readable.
**12:17**
